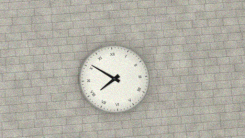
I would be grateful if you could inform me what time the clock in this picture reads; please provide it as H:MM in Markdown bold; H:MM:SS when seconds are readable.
**7:51**
